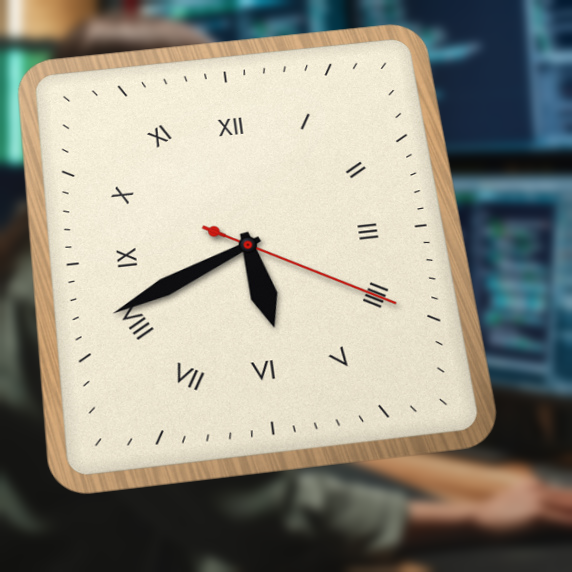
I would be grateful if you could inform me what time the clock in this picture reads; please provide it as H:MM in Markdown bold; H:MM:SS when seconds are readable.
**5:41:20**
